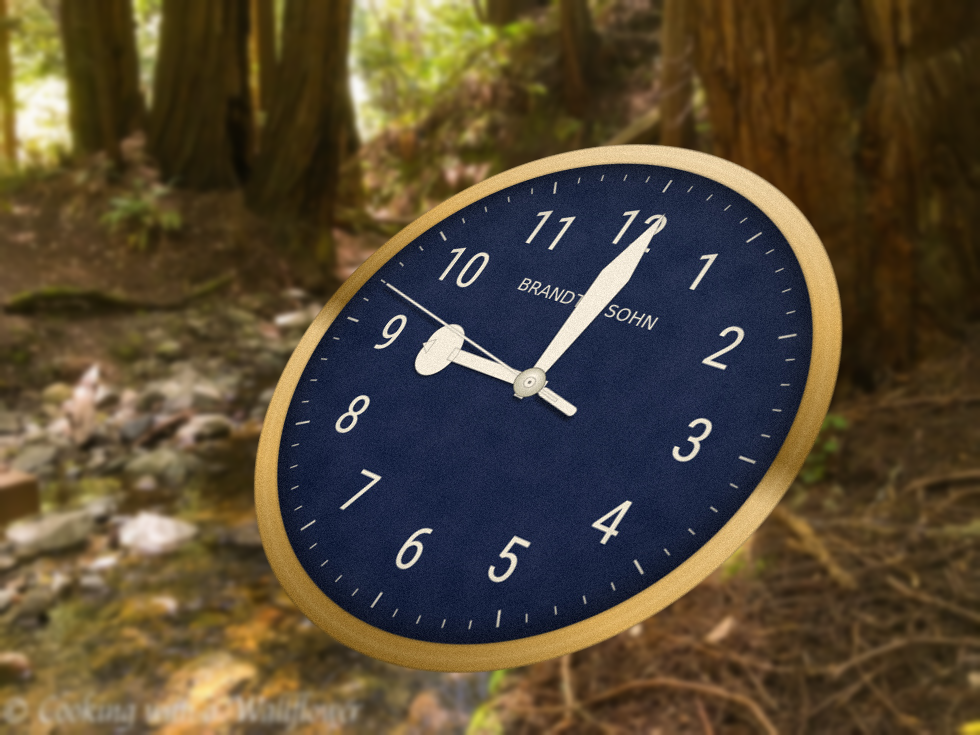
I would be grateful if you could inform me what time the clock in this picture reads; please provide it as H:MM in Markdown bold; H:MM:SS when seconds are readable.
**9:00:47**
